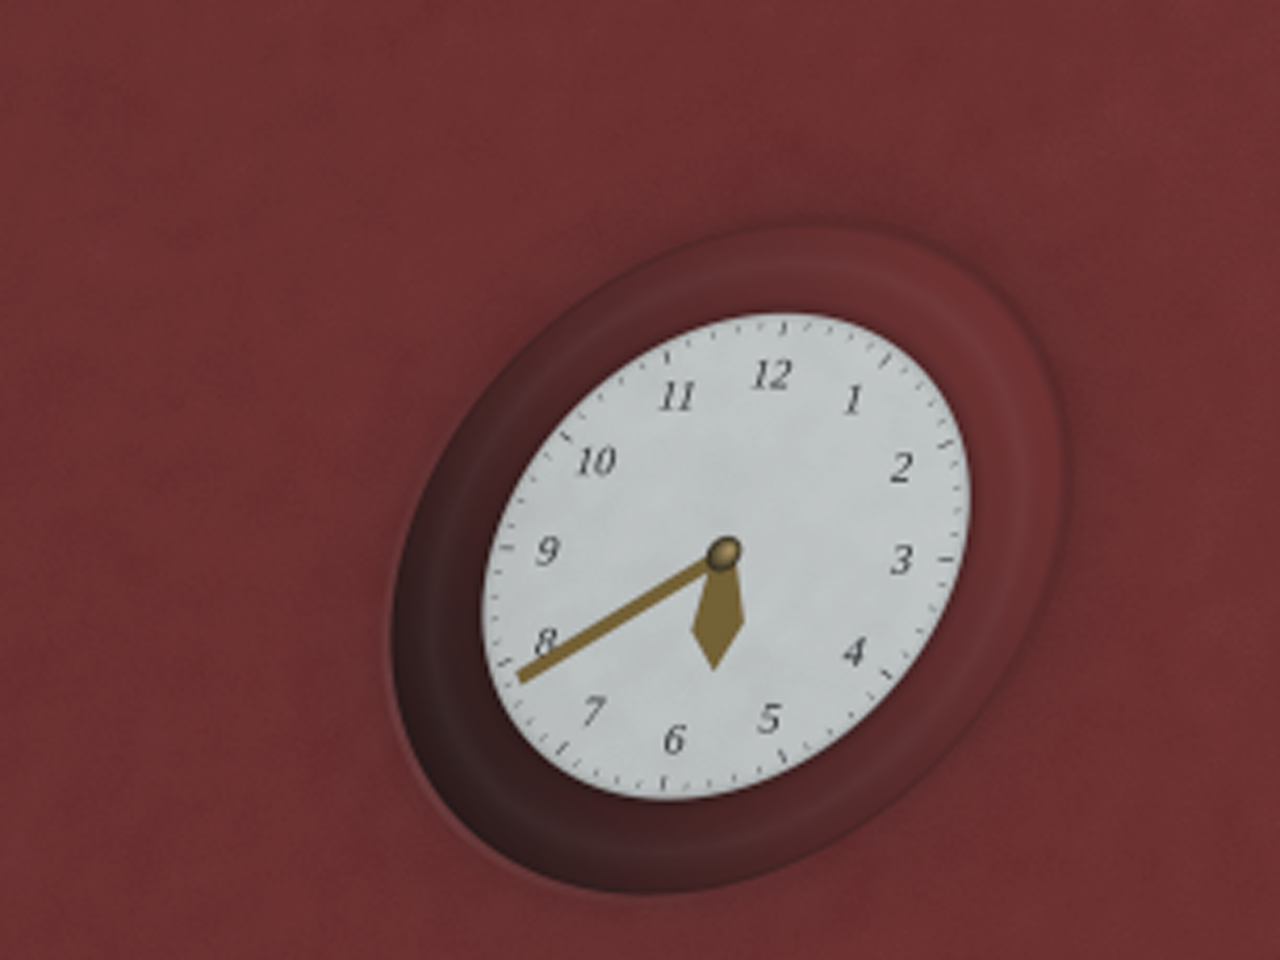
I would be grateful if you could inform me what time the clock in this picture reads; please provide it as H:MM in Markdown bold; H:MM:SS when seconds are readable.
**5:39**
